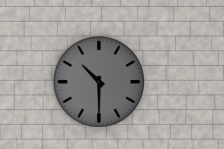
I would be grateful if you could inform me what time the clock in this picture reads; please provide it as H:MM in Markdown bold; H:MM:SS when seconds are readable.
**10:30**
